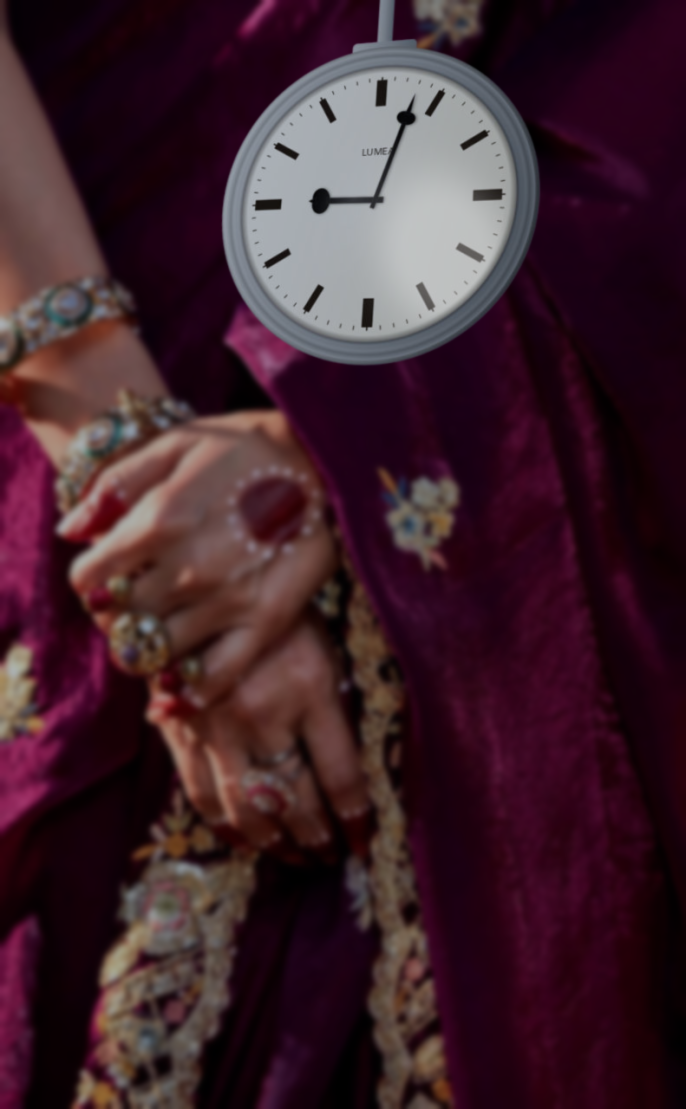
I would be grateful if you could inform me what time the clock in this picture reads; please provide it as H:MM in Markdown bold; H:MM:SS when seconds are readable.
**9:03**
